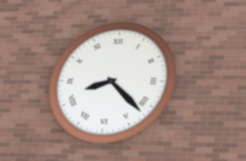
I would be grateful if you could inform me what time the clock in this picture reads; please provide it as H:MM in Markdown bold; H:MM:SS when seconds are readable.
**8:22**
